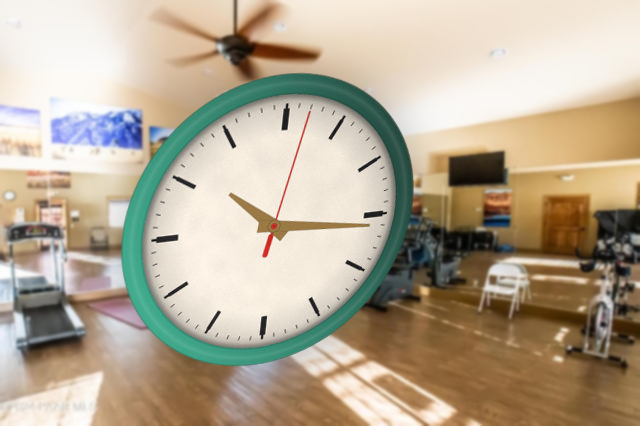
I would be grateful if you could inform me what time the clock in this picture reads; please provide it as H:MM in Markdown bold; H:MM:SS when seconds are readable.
**10:16:02**
